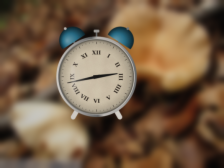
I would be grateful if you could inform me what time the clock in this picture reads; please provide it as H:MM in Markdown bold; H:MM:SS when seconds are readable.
**2:43**
